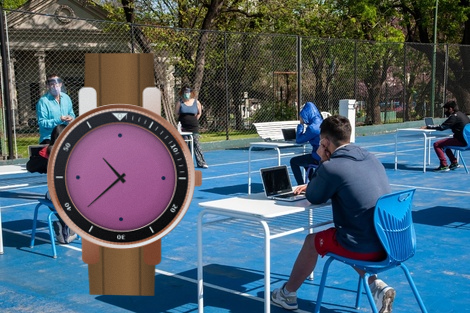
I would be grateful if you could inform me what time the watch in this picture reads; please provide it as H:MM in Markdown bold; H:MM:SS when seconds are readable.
**10:38**
